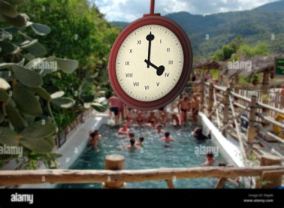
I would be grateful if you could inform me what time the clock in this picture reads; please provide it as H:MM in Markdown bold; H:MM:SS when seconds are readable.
**4:00**
